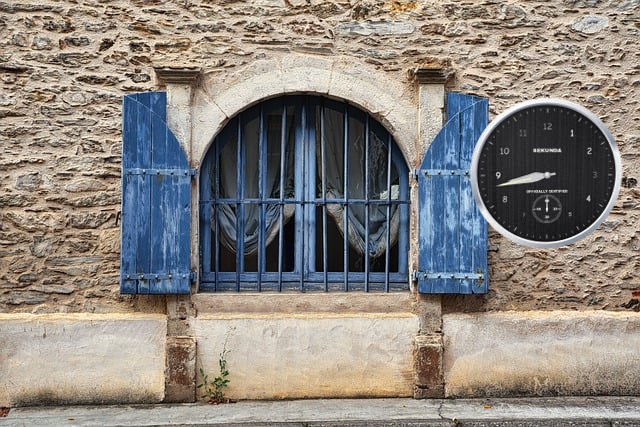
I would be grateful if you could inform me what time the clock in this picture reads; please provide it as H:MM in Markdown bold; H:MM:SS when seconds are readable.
**8:43**
